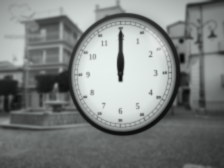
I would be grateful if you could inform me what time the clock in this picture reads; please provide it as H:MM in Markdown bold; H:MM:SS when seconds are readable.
**12:00**
